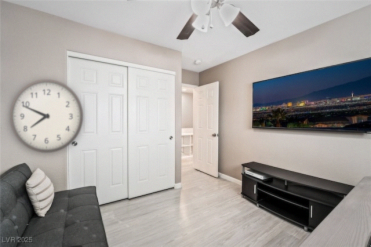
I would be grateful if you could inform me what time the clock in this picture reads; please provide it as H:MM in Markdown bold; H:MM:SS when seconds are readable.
**7:49**
